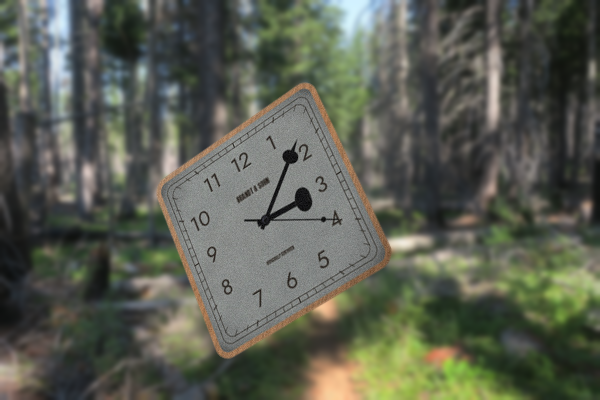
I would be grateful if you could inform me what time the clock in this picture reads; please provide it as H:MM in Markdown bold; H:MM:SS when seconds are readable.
**3:08:20**
